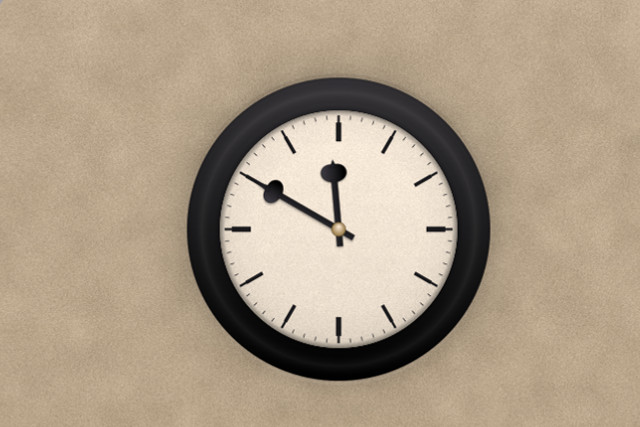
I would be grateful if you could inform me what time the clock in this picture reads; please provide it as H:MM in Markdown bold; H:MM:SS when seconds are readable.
**11:50**
